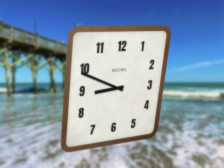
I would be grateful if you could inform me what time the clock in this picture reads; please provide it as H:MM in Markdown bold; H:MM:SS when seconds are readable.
**8:49**
